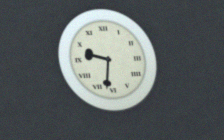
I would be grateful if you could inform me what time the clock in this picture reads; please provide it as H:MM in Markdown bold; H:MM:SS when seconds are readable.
**9:32**
